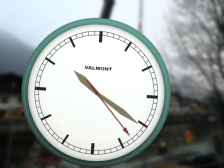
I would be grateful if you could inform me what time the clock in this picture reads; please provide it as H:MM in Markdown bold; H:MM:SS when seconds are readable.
**10:20:23**
